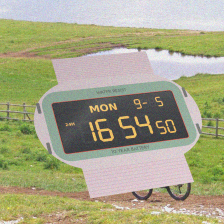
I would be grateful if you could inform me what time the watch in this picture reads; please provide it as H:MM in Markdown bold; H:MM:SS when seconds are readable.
**16:54:50**
